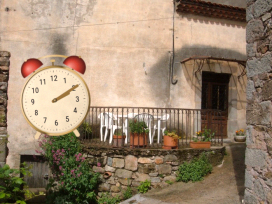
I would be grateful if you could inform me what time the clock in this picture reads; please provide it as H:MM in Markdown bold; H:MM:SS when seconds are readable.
**2:10**
